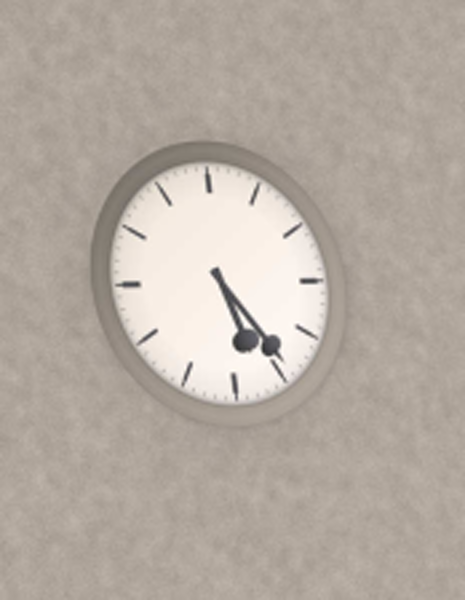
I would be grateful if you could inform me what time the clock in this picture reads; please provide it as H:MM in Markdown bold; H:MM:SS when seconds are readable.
**5:24**
